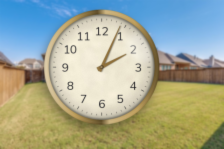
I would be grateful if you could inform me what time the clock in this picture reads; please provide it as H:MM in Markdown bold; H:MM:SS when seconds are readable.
**2:04**
